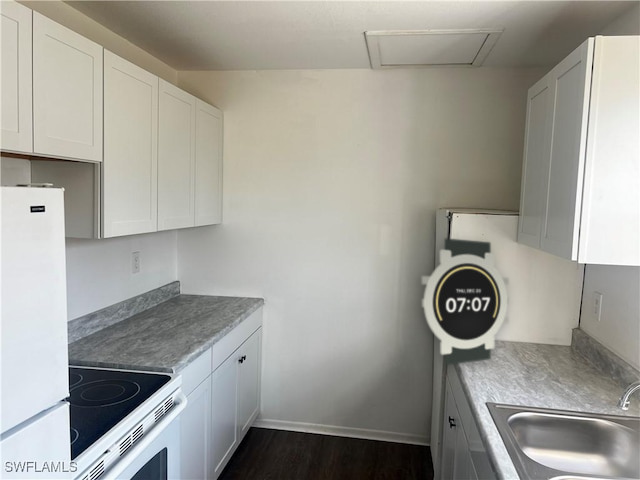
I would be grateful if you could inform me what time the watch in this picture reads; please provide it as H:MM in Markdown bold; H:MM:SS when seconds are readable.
**7:07**
